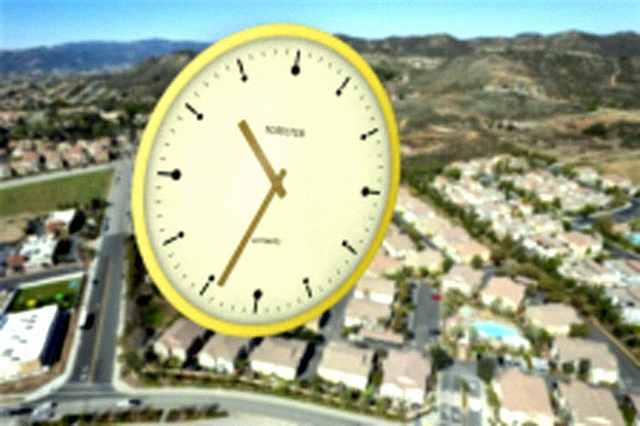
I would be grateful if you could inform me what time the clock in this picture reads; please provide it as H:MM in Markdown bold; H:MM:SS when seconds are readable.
**10:34**
